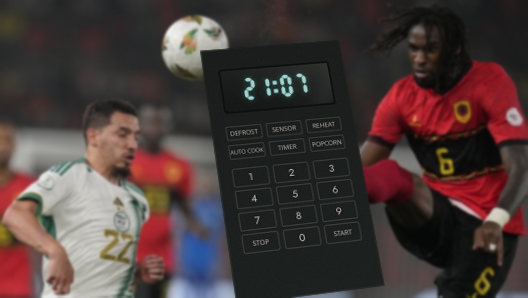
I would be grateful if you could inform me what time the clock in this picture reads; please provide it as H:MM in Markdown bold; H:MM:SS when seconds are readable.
**21:07**
